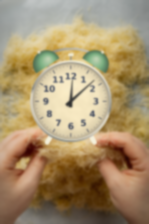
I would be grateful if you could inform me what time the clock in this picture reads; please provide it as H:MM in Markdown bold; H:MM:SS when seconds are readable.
**12:08**
